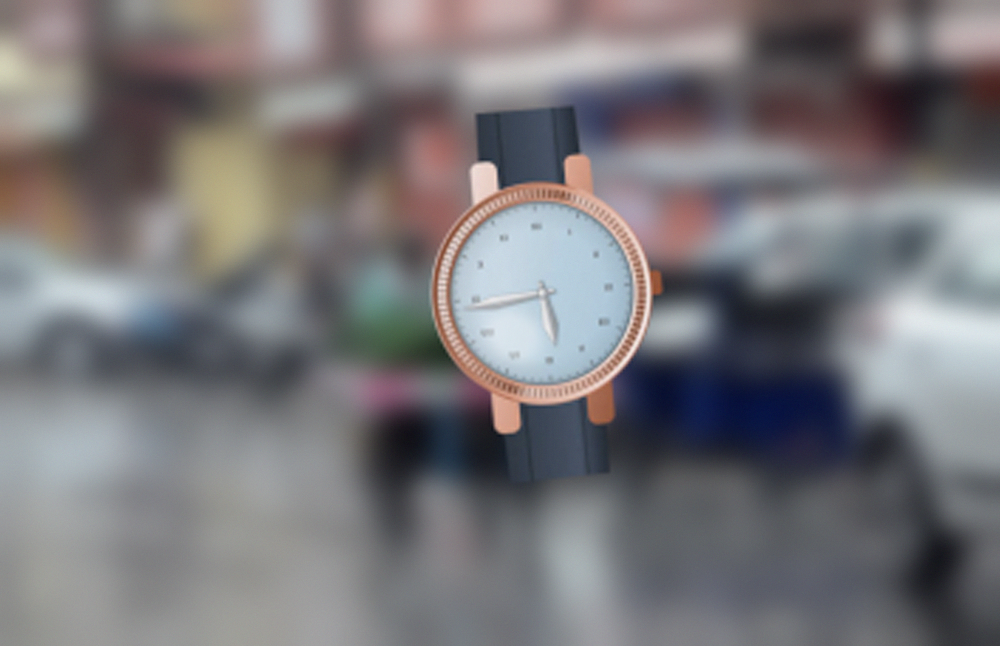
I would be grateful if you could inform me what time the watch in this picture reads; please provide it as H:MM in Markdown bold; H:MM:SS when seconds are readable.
**5:44**
